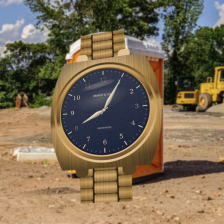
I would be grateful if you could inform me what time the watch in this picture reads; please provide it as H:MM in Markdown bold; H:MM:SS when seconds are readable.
**8:05**
